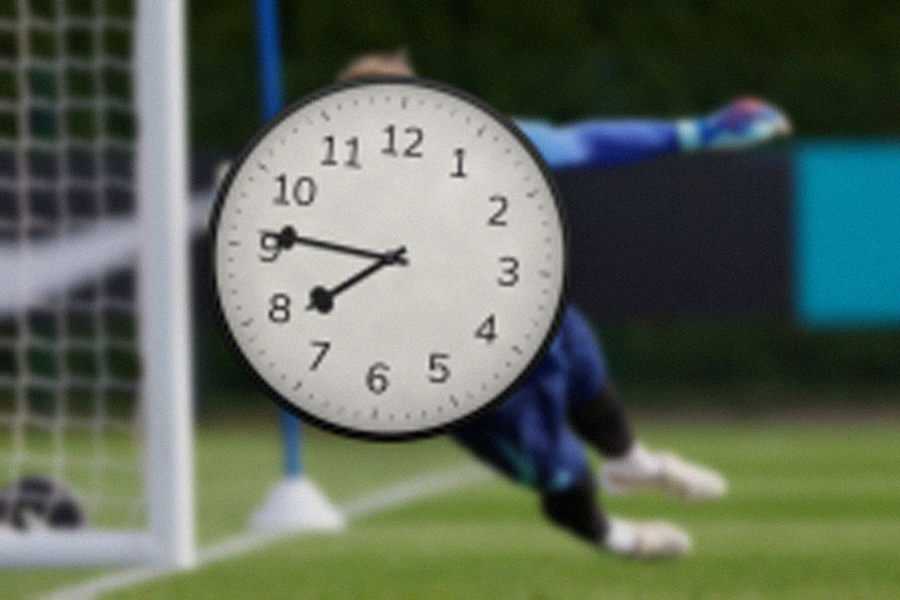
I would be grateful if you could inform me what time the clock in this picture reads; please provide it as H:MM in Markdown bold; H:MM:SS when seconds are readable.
**7:46**
